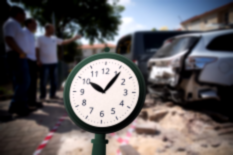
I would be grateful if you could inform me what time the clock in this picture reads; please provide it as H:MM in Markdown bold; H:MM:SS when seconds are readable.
**10:06**
